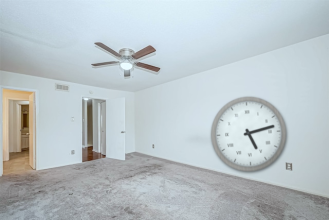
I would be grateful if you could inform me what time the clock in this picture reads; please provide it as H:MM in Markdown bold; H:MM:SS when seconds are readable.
**5:13**
